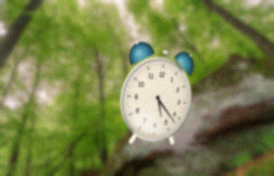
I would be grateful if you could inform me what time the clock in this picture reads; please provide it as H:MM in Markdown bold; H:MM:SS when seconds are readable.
**5:22**
